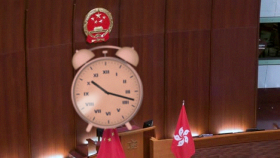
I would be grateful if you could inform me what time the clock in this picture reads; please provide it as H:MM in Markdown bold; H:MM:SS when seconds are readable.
**10:18**
